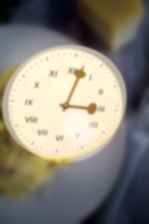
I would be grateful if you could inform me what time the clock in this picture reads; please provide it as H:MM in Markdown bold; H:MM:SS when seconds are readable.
**3:02**
